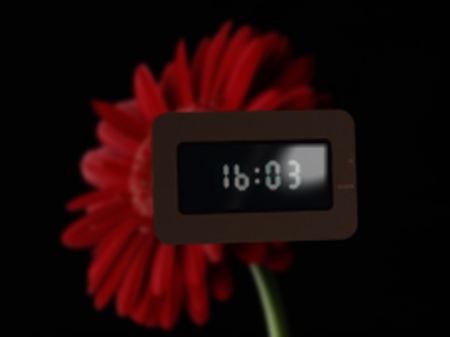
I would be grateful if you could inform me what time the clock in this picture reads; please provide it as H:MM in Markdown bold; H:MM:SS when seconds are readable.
**16:03**
